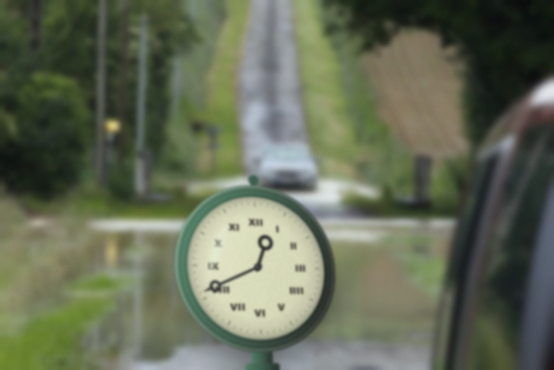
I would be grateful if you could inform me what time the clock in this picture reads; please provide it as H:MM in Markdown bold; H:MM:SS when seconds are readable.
**12:41**
